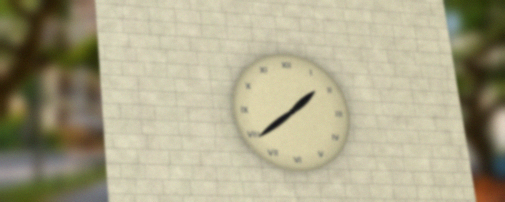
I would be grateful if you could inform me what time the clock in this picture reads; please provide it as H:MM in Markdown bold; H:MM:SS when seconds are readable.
**1:39**
